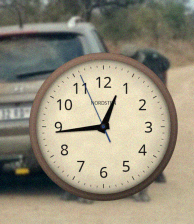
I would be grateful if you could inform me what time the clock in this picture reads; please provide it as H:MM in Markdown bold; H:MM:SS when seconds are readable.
**12:43:56**
